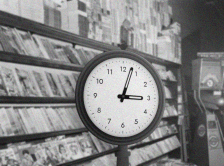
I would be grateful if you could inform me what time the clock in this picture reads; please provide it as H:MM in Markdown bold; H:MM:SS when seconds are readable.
**3:03**
